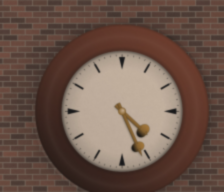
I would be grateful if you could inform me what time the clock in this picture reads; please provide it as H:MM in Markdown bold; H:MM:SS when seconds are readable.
**4:26**
